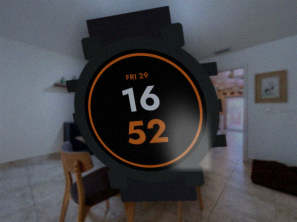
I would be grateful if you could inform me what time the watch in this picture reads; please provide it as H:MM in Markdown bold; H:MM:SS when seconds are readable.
**16:52**
